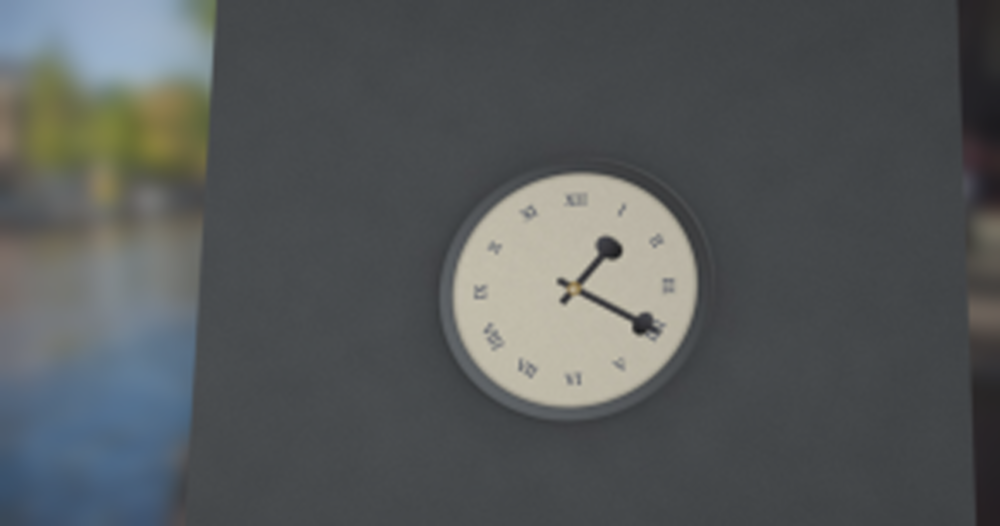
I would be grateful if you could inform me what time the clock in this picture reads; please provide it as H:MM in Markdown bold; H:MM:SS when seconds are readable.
**1:20**
